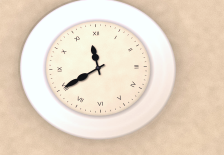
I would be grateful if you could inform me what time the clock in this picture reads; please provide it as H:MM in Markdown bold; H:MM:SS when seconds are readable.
**11:40**
